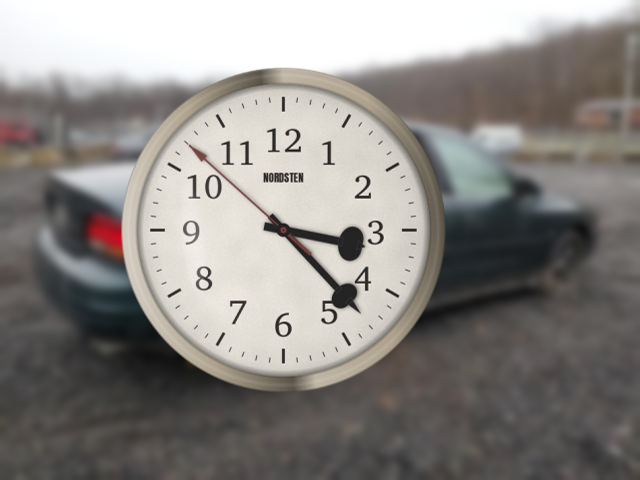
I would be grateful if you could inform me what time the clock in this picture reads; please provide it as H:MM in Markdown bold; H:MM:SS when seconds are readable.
**3:22:52**
